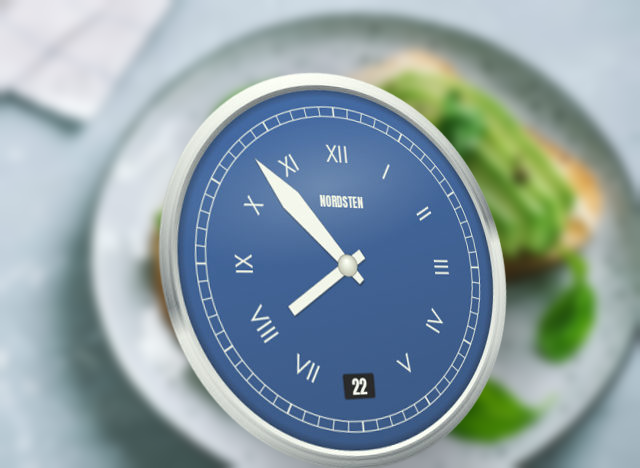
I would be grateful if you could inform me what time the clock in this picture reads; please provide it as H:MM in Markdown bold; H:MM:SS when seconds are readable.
**7:53**
